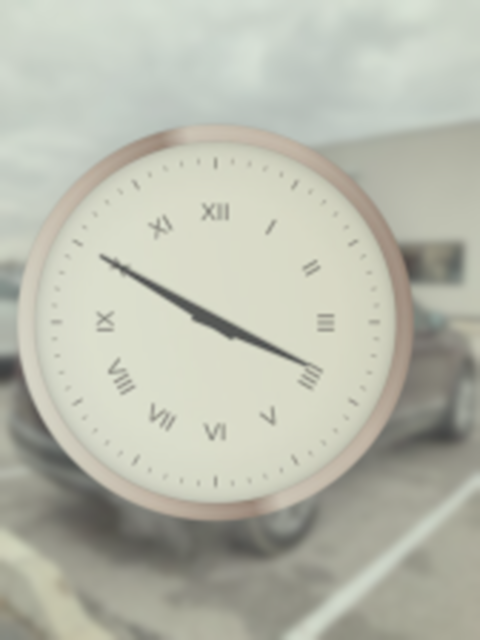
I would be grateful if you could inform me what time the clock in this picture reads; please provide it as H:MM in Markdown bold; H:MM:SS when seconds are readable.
**3:50**
